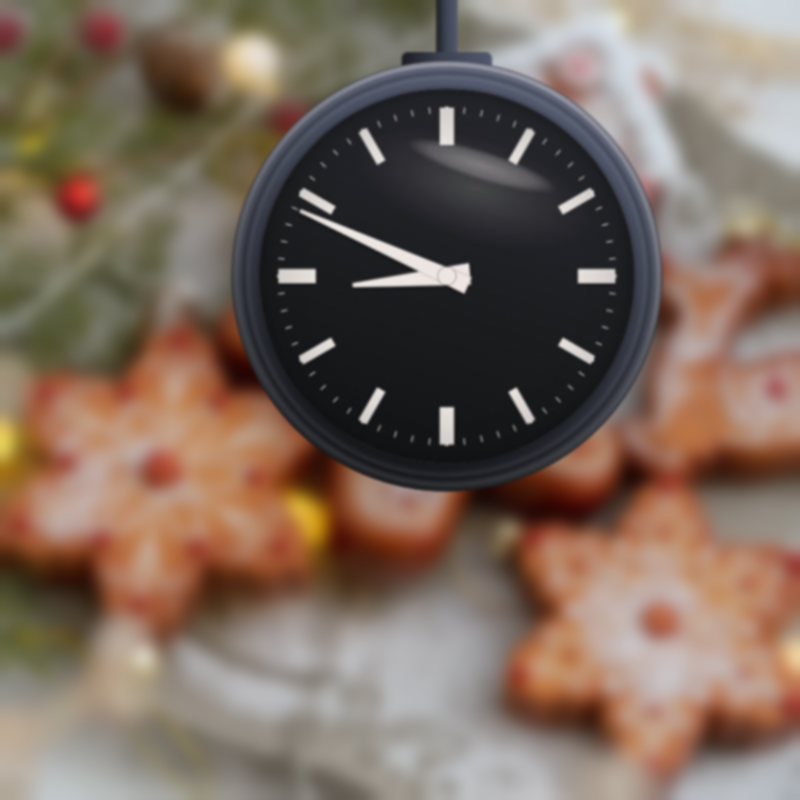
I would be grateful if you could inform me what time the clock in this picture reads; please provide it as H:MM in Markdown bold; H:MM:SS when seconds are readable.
**8:49**
